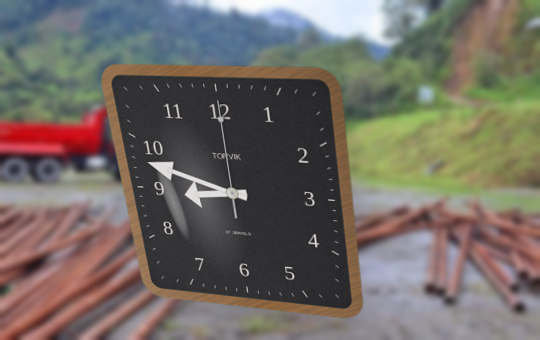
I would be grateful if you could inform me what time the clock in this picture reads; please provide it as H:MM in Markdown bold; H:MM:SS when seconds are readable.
**8:48:00**
